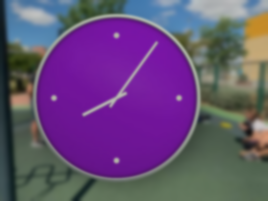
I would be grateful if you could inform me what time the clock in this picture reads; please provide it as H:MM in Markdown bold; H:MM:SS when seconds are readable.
**8:06**
